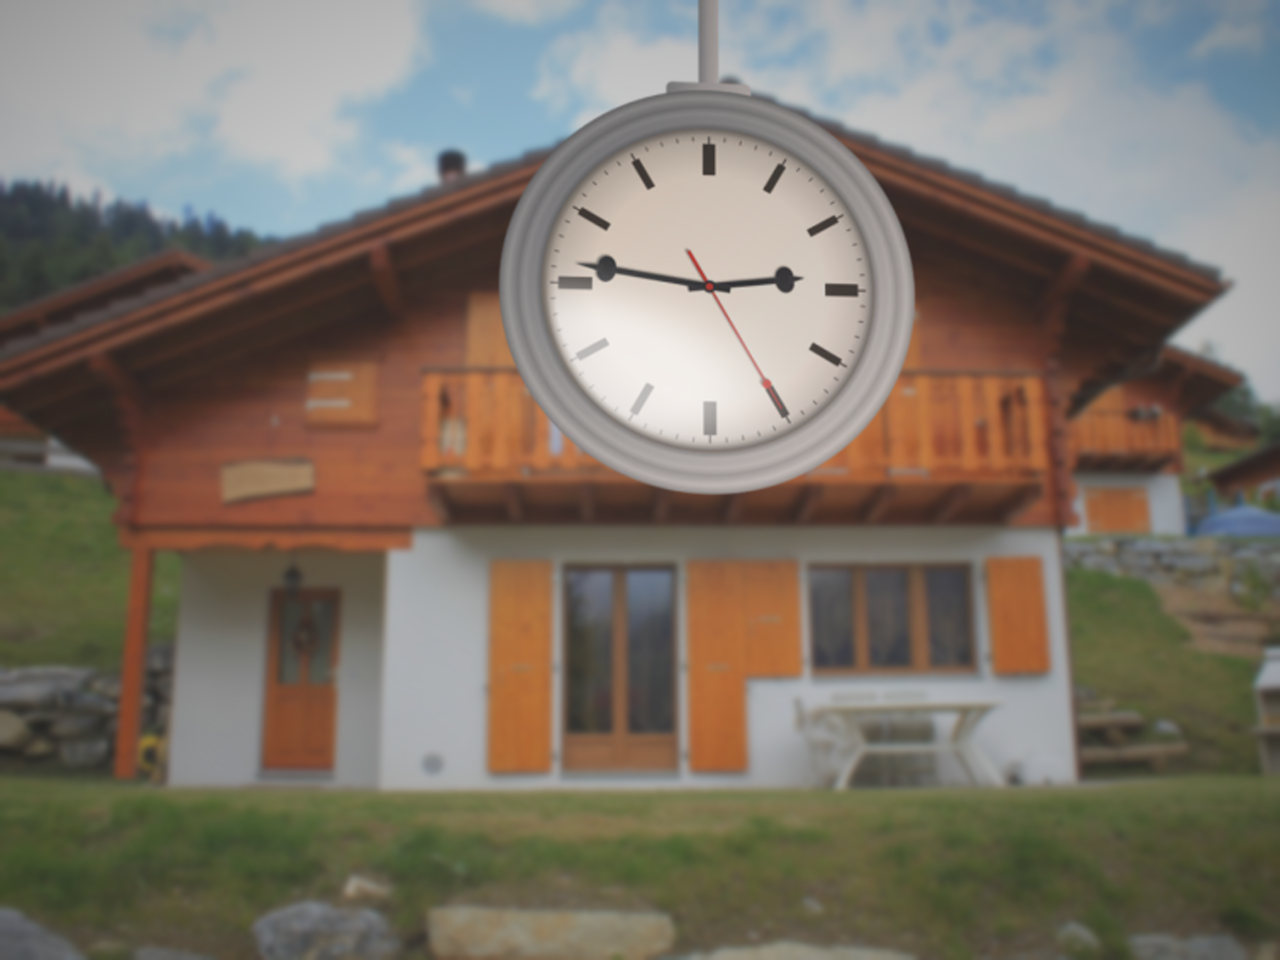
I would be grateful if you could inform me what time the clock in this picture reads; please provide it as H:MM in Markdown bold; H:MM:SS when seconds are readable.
**2:46:25**
